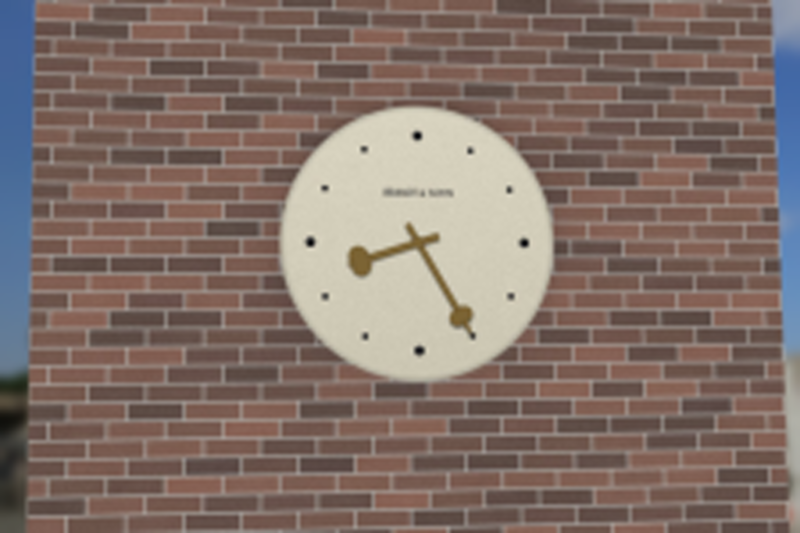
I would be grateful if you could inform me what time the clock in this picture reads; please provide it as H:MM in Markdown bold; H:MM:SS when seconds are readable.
**8:25**
